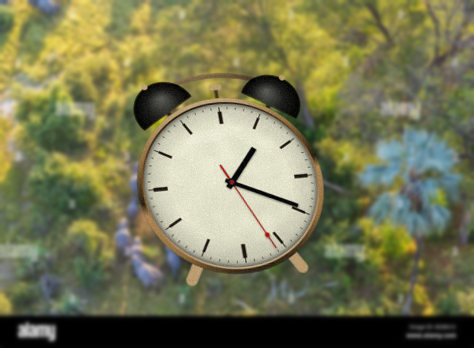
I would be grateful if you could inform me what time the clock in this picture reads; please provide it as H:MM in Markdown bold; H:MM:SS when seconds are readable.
**1:19:26**
